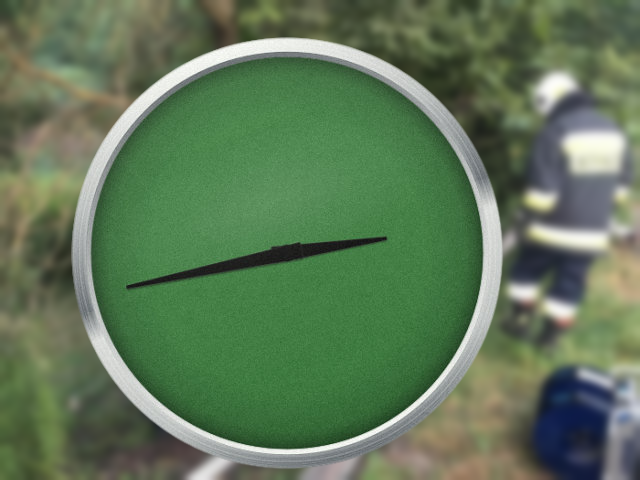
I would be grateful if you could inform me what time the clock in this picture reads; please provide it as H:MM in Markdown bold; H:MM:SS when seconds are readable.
**2:43**
